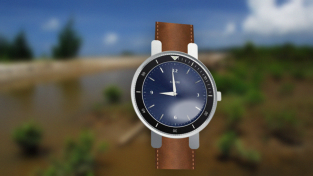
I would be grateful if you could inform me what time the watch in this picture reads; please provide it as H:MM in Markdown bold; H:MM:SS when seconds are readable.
**8:59**
